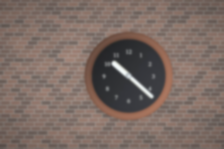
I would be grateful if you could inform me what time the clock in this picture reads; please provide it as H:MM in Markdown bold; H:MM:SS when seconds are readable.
**10:22**
